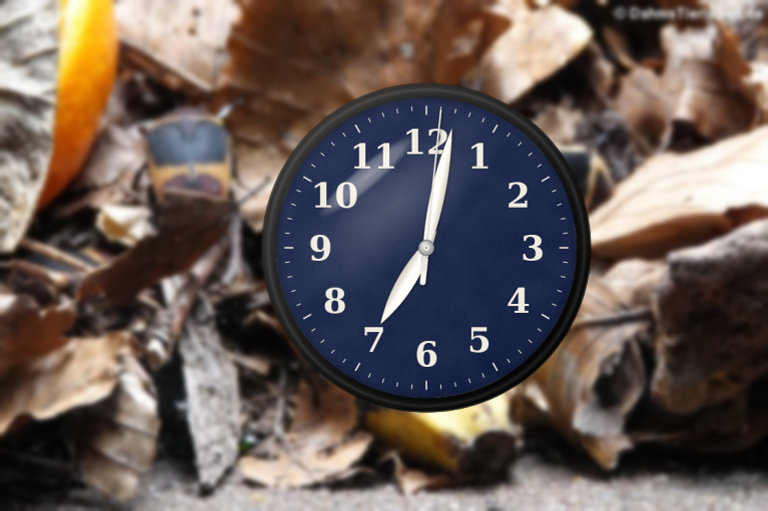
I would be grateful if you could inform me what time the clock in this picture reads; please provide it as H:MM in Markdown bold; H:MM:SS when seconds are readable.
**7:02:01**
